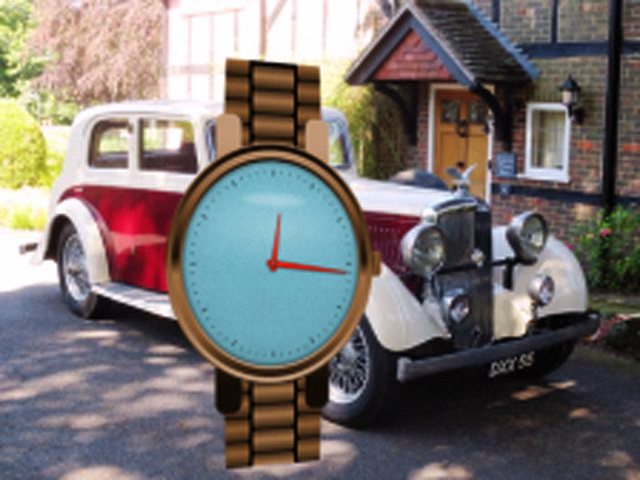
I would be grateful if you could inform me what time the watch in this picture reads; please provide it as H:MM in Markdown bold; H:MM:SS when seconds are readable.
**12:16**
